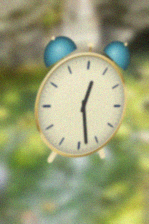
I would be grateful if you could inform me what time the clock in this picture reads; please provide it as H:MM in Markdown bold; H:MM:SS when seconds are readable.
**12:28**
